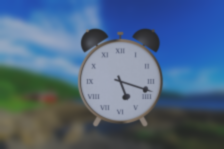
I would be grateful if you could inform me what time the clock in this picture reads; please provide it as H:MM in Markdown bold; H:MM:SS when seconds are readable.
**5:18**
